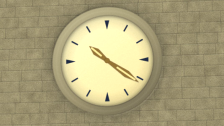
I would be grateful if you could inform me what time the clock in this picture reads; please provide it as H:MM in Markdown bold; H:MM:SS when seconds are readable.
**10:21**
